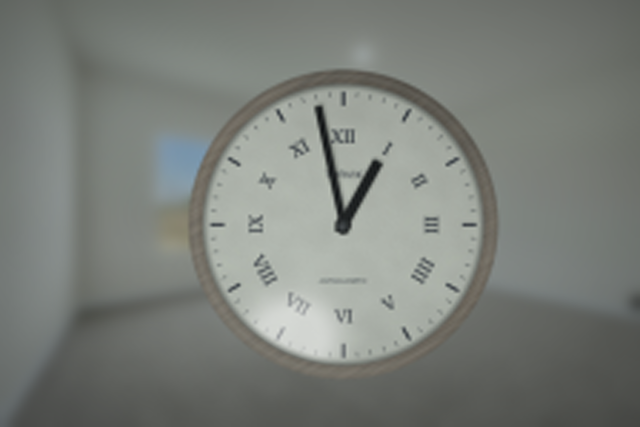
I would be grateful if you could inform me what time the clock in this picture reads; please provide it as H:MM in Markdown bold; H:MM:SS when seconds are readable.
**12:58**
